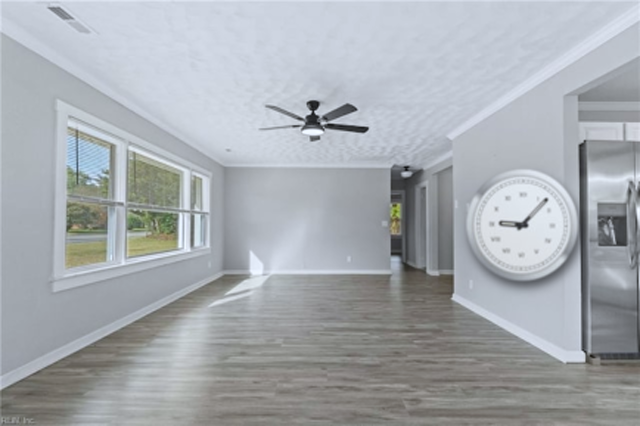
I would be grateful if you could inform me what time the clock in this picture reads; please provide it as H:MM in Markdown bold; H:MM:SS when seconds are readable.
**9:07**
